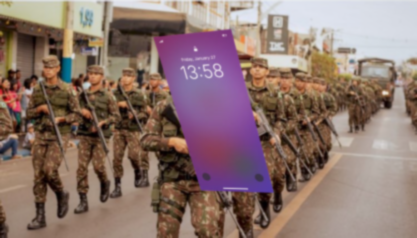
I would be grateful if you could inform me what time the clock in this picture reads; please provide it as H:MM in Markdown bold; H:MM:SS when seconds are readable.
**13:58**
